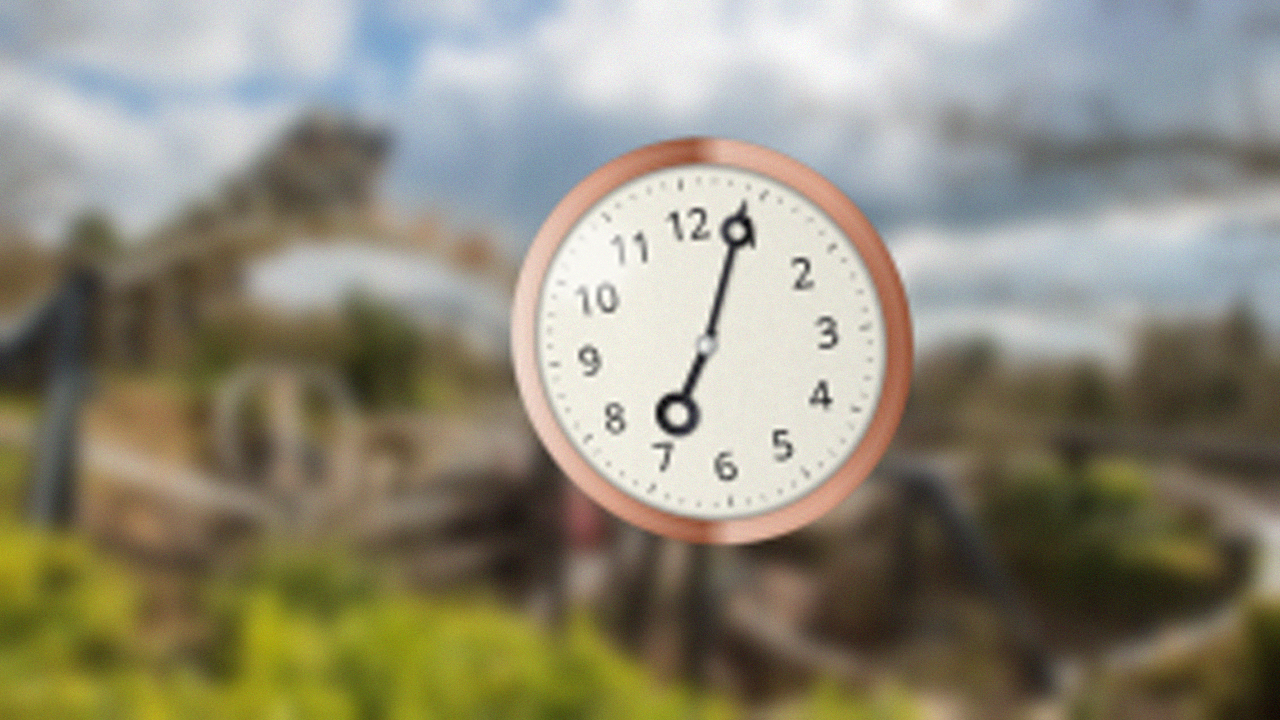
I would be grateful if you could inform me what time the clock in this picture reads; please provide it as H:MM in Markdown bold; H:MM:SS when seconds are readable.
**7:04**
